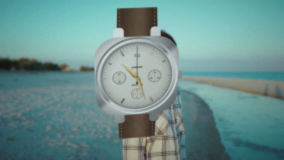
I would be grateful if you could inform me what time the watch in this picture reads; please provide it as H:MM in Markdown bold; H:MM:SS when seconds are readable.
**10:27**
